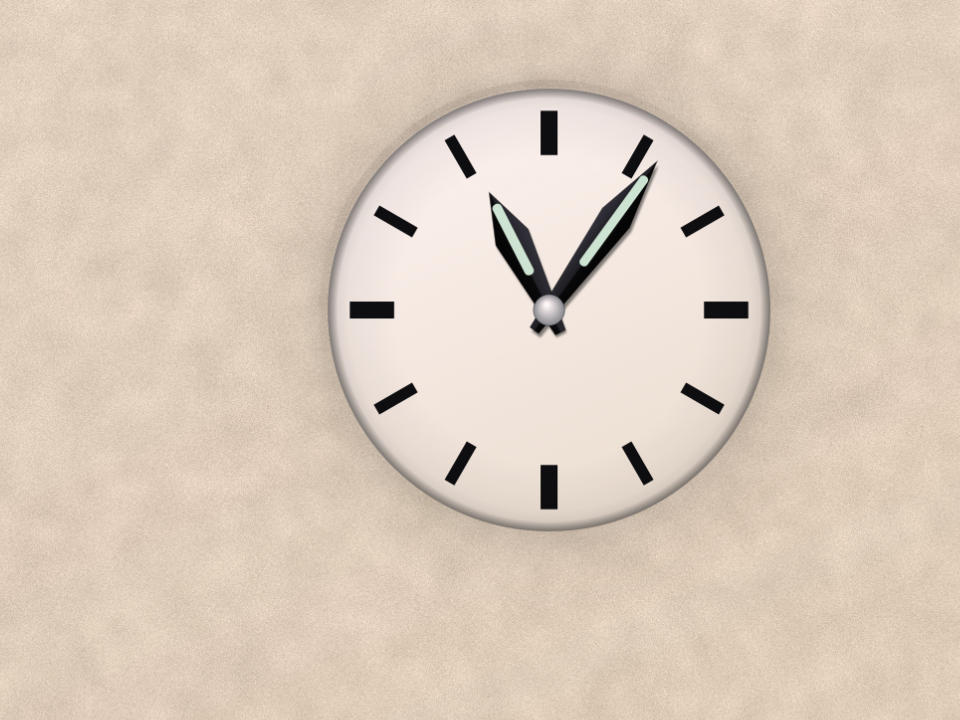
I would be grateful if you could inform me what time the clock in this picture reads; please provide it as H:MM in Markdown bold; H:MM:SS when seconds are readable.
**11:06**
